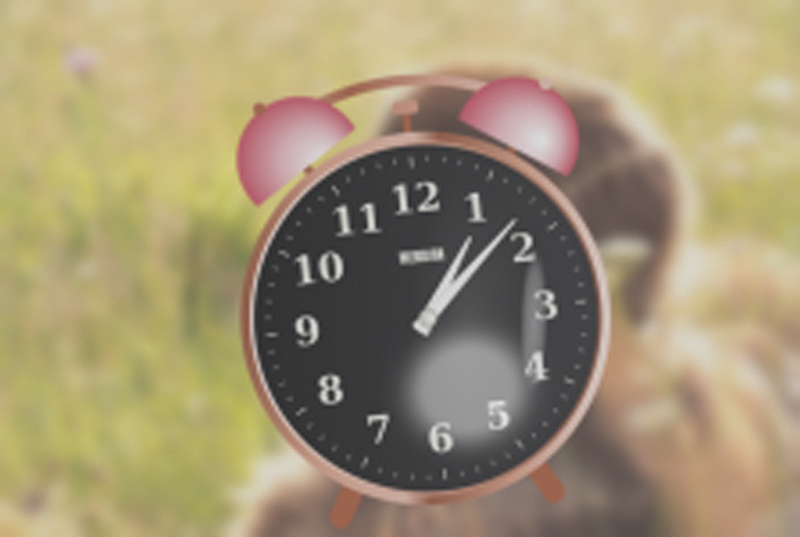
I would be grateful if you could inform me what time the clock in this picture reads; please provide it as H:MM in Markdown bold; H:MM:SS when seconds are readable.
**1:08**
